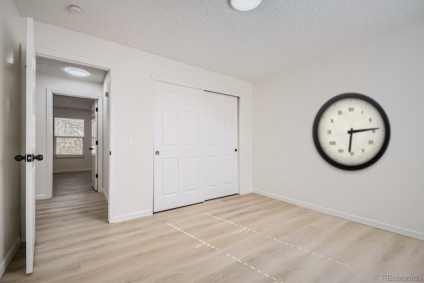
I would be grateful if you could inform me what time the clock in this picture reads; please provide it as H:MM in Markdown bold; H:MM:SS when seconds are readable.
**6:14**
